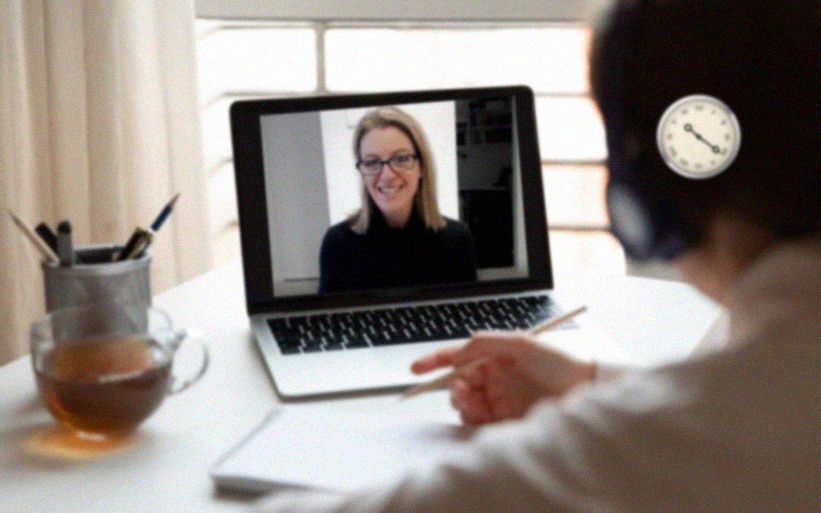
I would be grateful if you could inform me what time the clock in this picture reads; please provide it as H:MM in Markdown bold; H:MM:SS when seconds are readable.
**10:21**
